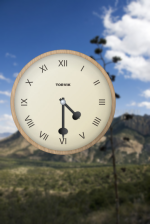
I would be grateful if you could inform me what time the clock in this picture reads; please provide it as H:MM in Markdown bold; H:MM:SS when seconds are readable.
**4:30**
